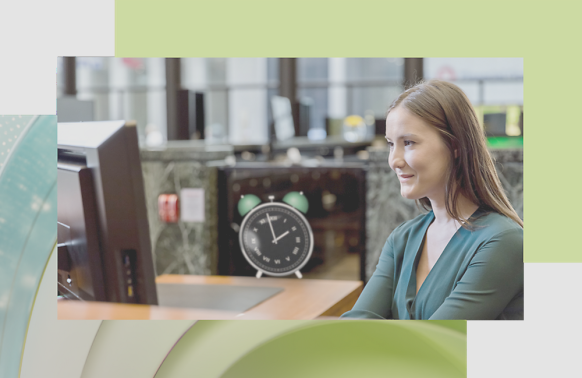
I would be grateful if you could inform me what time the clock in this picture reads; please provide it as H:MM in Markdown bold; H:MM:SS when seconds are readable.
**1:58**
